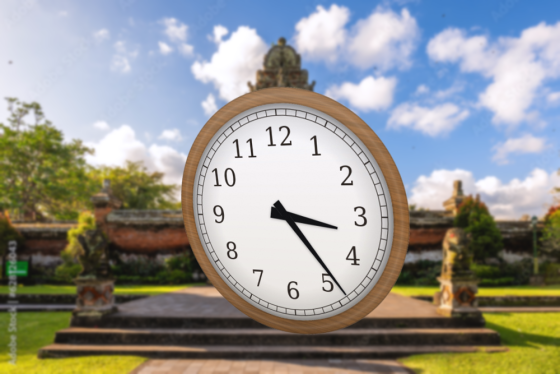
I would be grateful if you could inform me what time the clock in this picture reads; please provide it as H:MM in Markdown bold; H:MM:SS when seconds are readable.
**3:24**
